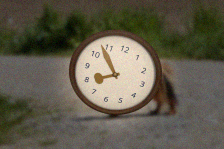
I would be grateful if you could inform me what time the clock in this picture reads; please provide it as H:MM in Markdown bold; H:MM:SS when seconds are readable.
**7:53**
